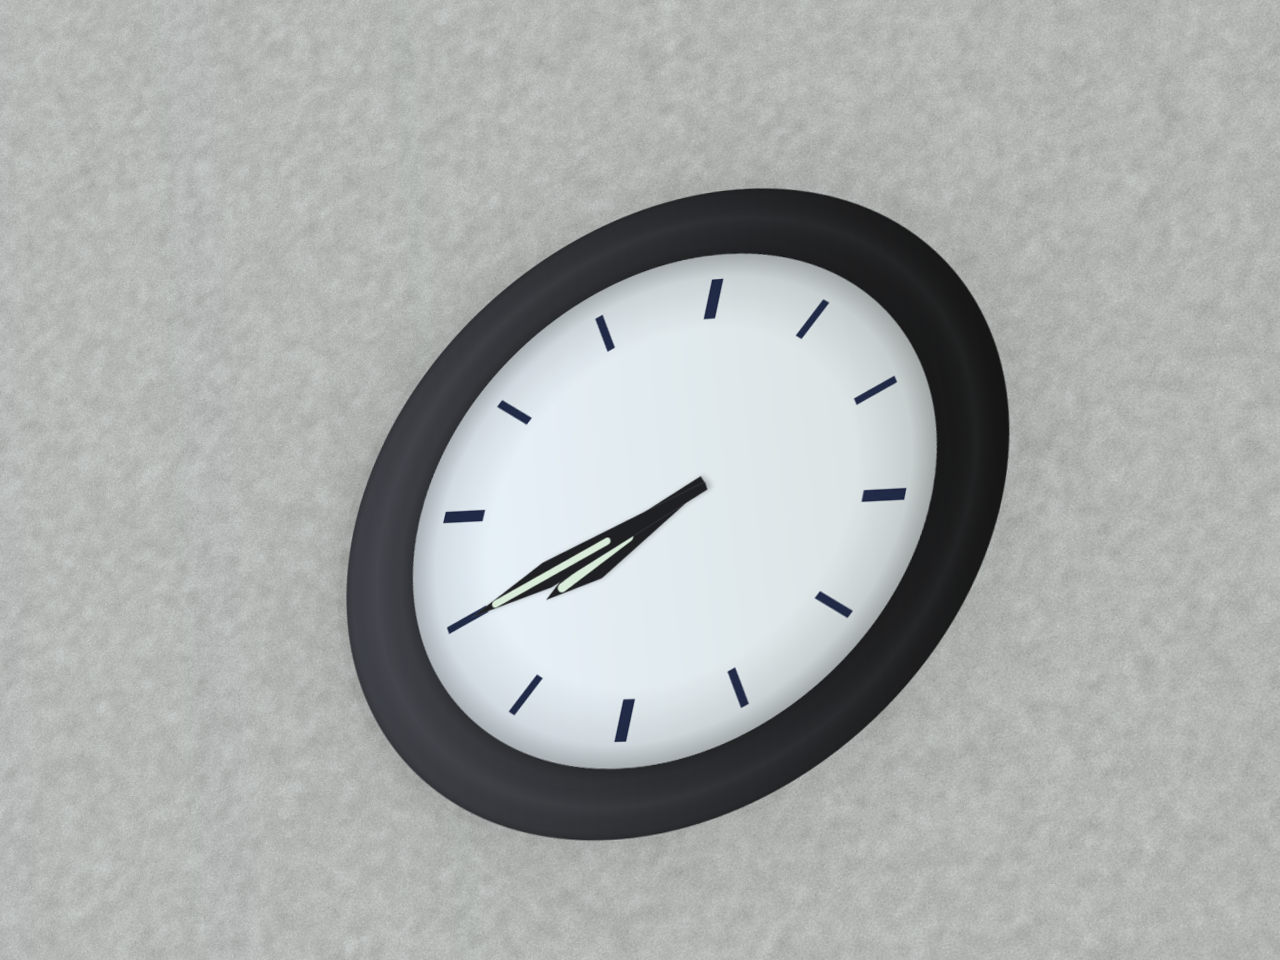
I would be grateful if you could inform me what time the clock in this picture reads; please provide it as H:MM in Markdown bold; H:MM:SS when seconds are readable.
**7:40**
